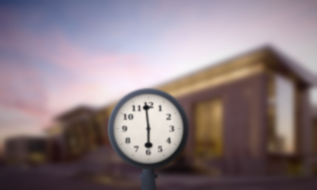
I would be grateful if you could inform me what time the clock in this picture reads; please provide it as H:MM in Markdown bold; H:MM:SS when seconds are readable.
**5:59**
